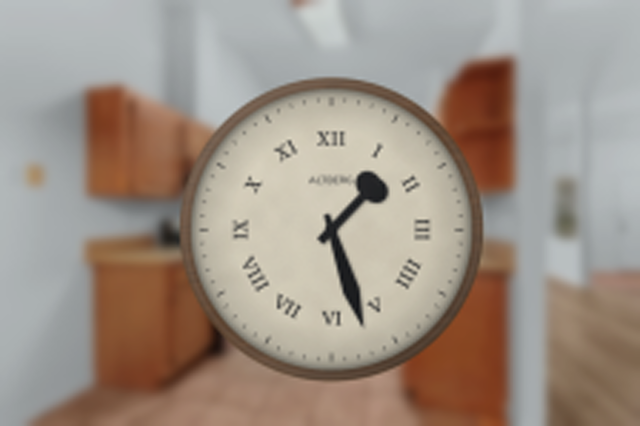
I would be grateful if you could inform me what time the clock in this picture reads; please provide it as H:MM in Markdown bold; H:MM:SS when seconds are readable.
**1:27**
